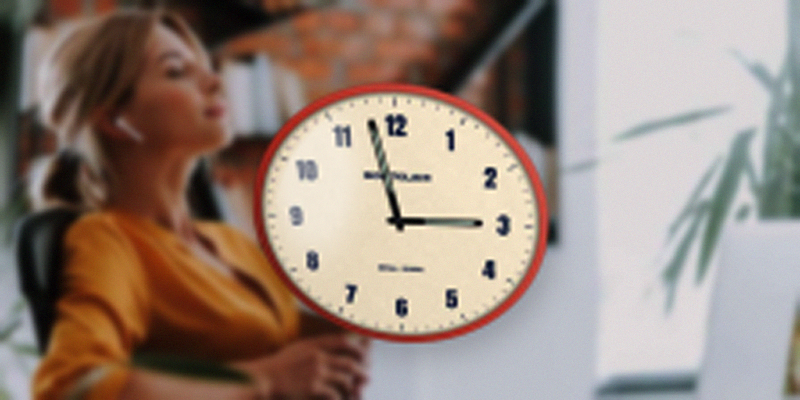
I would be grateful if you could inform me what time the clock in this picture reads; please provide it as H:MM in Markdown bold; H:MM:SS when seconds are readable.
**2:58**
